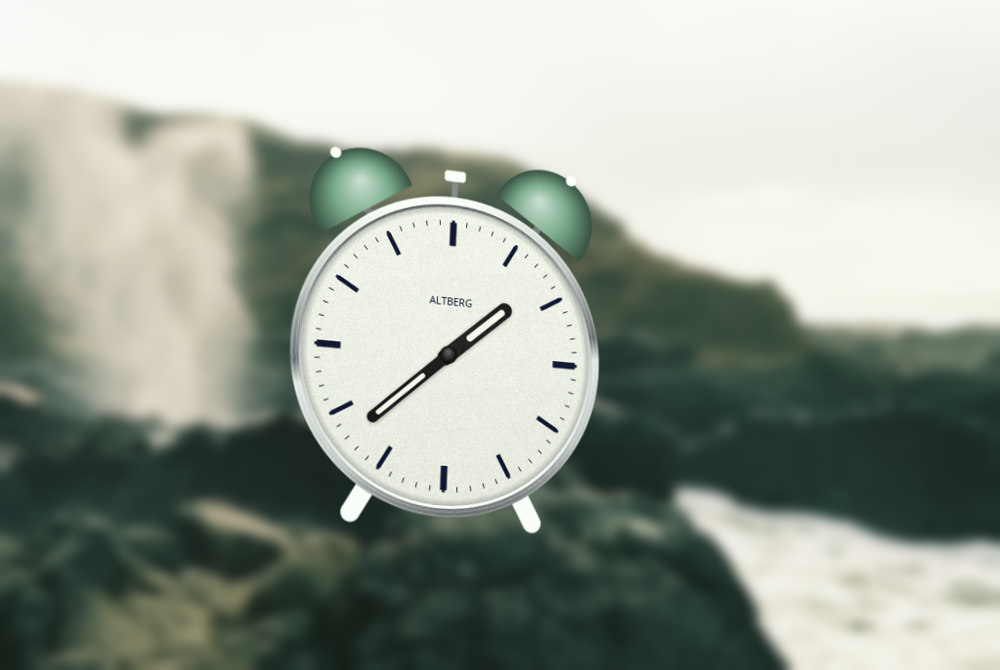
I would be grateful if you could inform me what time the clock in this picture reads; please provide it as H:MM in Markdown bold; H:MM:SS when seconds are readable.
**1:38**
